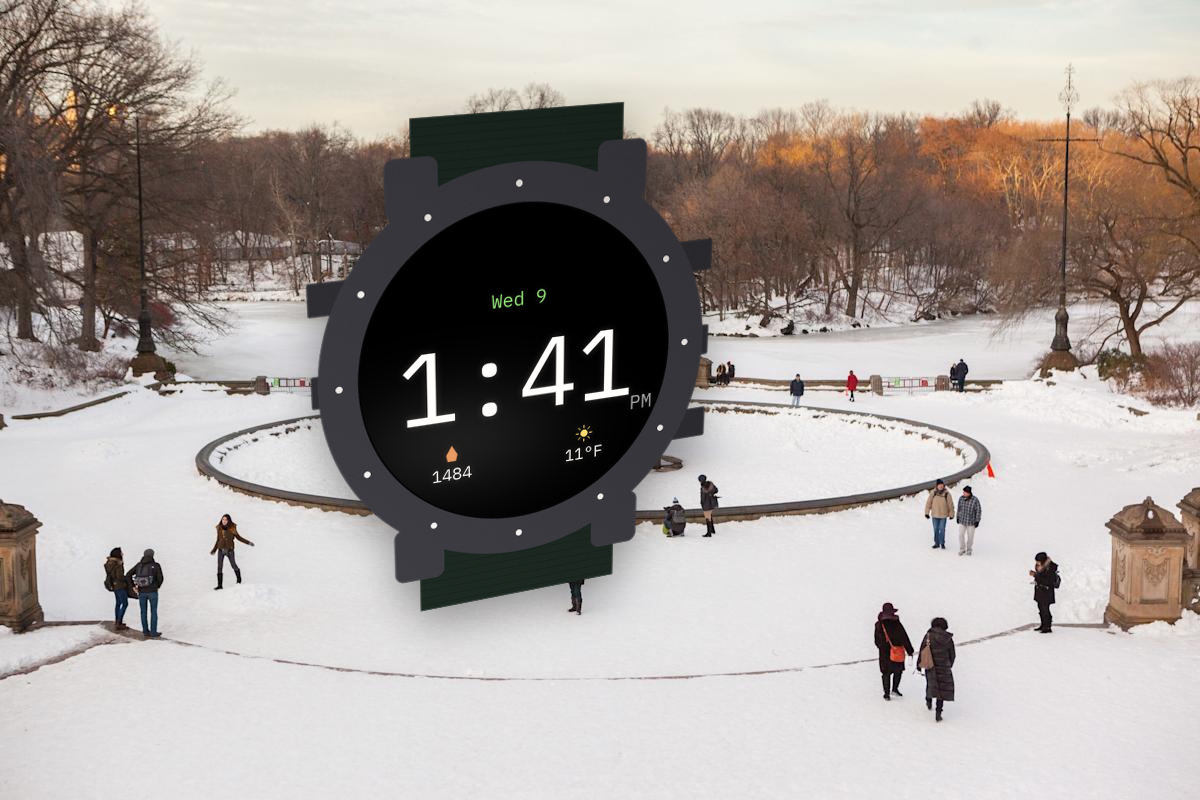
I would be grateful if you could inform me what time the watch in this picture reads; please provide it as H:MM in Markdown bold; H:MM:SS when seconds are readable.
**1:41**
